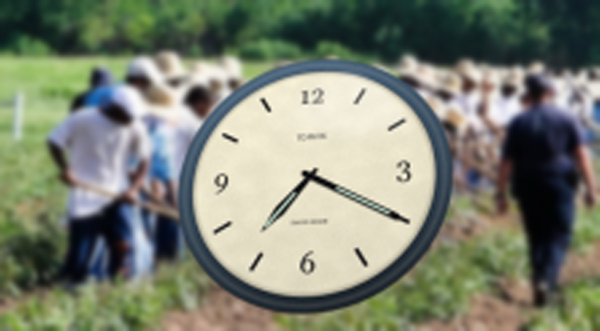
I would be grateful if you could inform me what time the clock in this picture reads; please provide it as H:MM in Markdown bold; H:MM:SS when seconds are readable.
**7:20**
